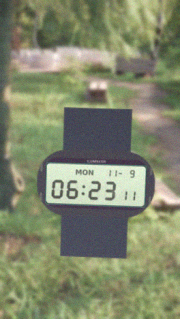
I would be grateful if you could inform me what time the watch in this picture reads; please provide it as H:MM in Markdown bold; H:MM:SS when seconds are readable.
**6:23:11**
